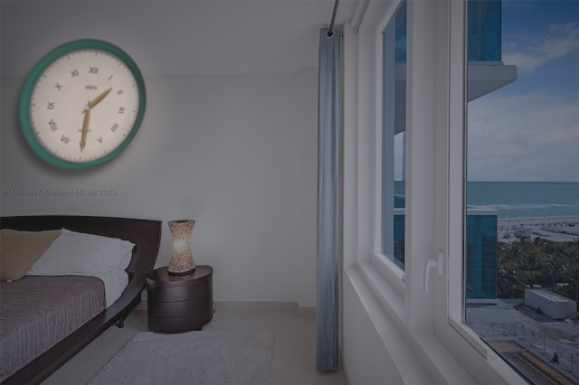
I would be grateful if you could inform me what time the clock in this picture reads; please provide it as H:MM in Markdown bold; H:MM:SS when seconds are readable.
**1:30**
